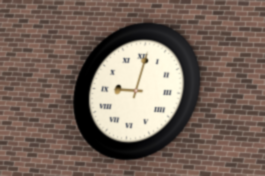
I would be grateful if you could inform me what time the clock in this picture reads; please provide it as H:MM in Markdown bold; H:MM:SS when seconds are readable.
**9:01**
